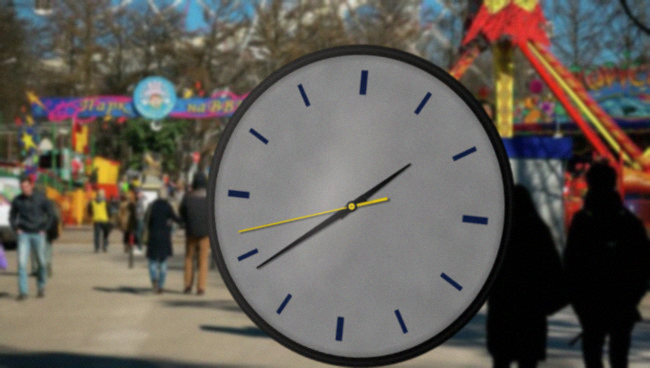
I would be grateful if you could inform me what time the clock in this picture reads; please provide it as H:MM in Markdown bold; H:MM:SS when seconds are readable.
**1:38:42**
